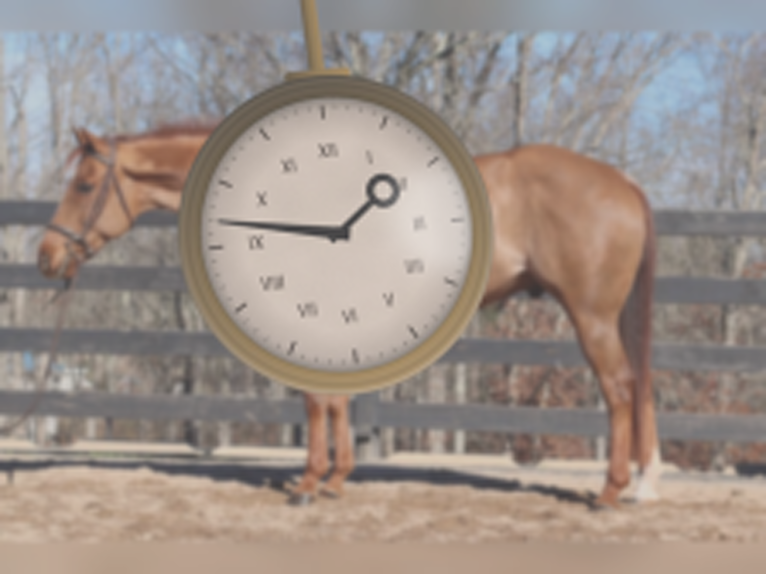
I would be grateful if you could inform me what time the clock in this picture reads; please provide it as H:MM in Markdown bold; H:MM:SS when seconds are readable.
**1:47**
